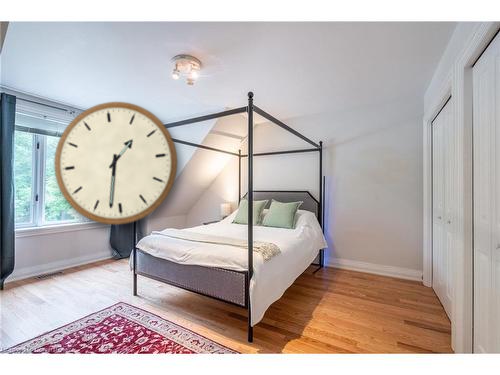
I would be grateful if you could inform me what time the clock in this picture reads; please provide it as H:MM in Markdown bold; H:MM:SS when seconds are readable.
**1:32**
